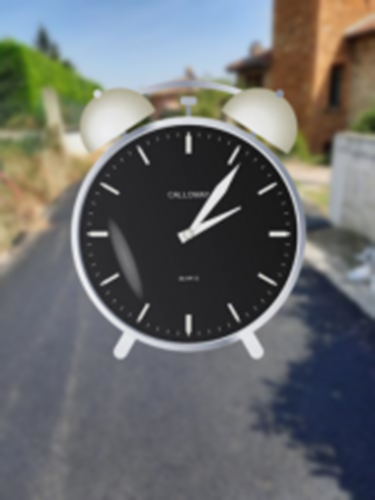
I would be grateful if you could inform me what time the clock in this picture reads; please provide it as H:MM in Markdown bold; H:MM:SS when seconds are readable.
**2:06**
